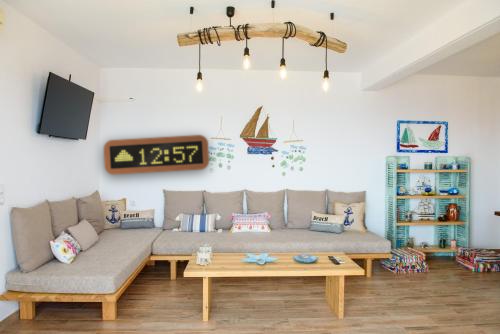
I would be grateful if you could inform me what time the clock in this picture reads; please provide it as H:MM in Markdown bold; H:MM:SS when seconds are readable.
**12:57**
